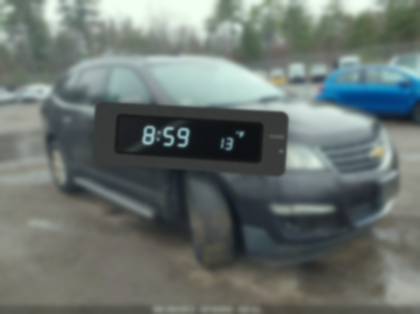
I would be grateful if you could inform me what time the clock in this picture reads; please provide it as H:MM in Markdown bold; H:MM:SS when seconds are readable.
**8:59**
